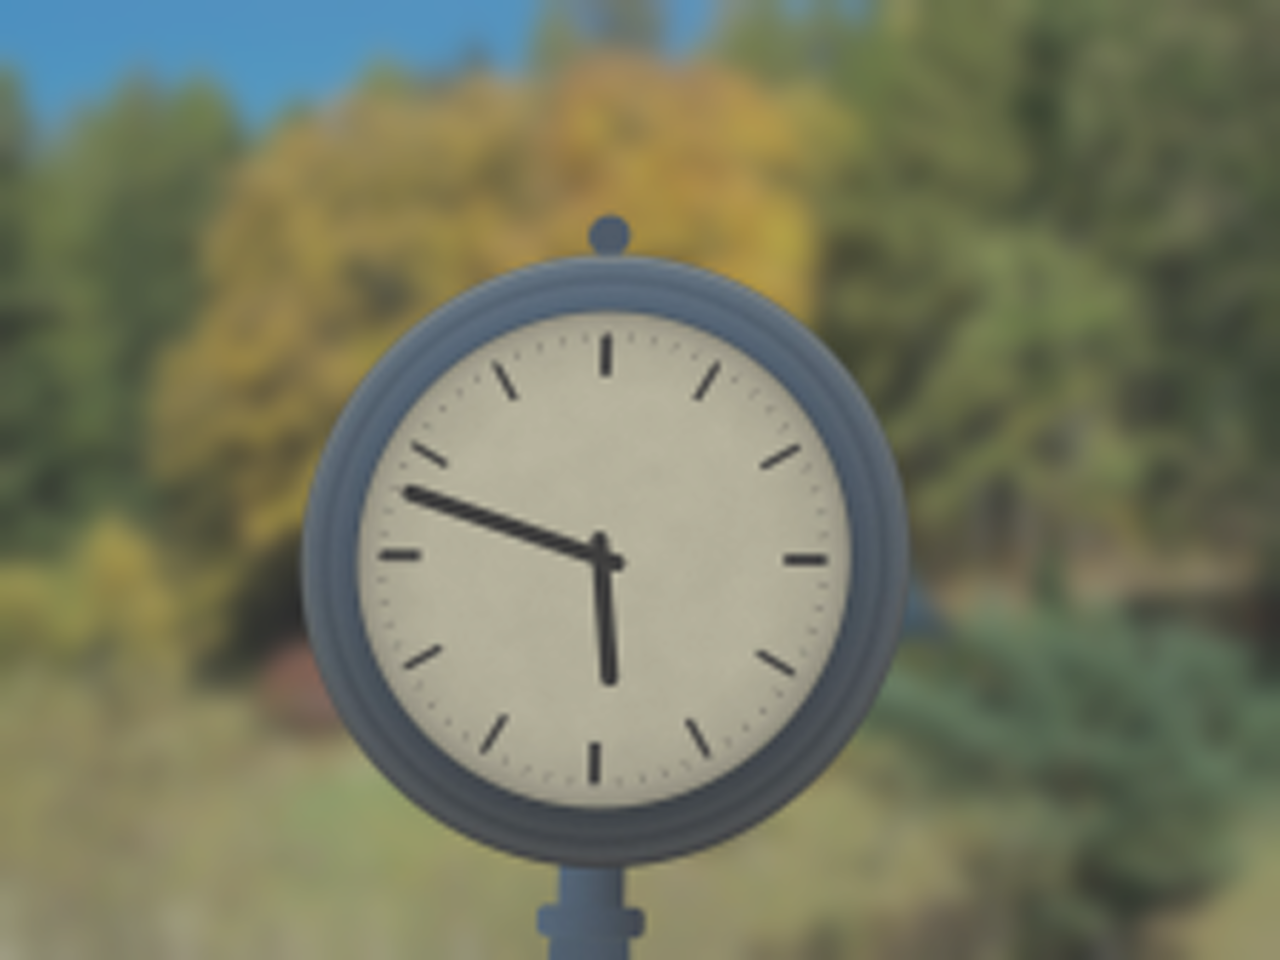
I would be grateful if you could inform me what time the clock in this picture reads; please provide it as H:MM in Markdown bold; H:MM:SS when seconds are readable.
**5:48**
